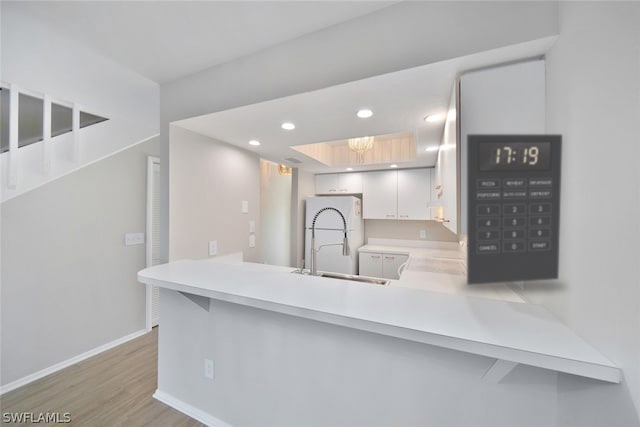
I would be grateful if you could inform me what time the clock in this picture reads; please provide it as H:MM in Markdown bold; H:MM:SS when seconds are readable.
**17:19**
